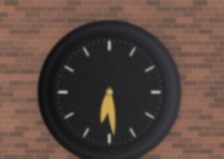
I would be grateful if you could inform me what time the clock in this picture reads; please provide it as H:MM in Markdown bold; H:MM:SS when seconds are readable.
**6:29**
